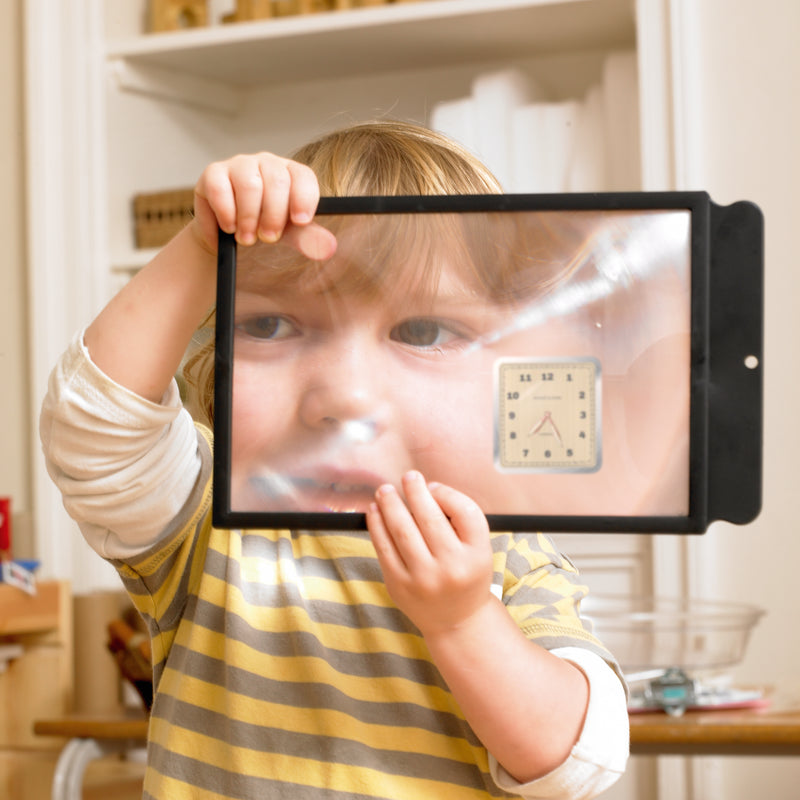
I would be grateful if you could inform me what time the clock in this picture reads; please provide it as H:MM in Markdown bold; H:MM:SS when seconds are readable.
**7:26**
